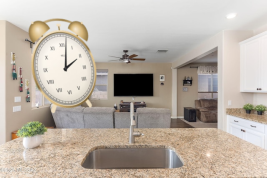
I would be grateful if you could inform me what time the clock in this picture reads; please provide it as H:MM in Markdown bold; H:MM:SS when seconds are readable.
**2:02**
